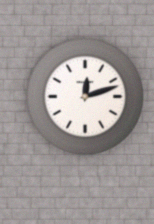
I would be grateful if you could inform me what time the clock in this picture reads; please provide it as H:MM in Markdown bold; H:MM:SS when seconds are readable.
**12:12**
